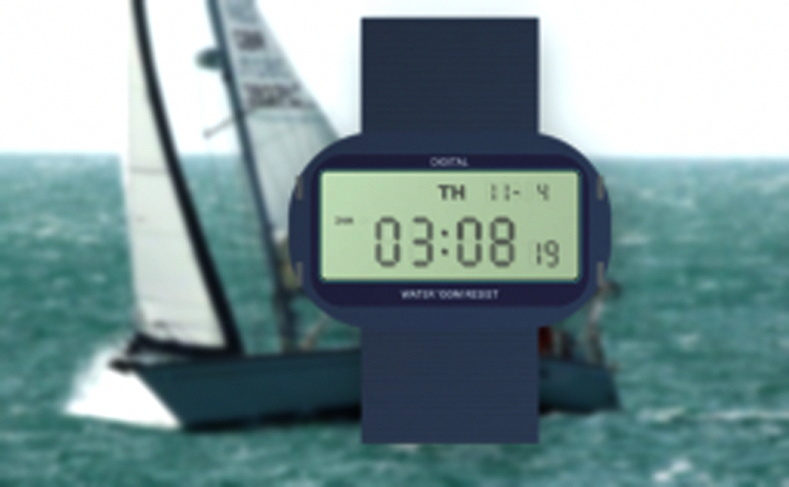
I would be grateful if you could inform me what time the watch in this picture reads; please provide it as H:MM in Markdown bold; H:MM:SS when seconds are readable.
**3:08:19**
